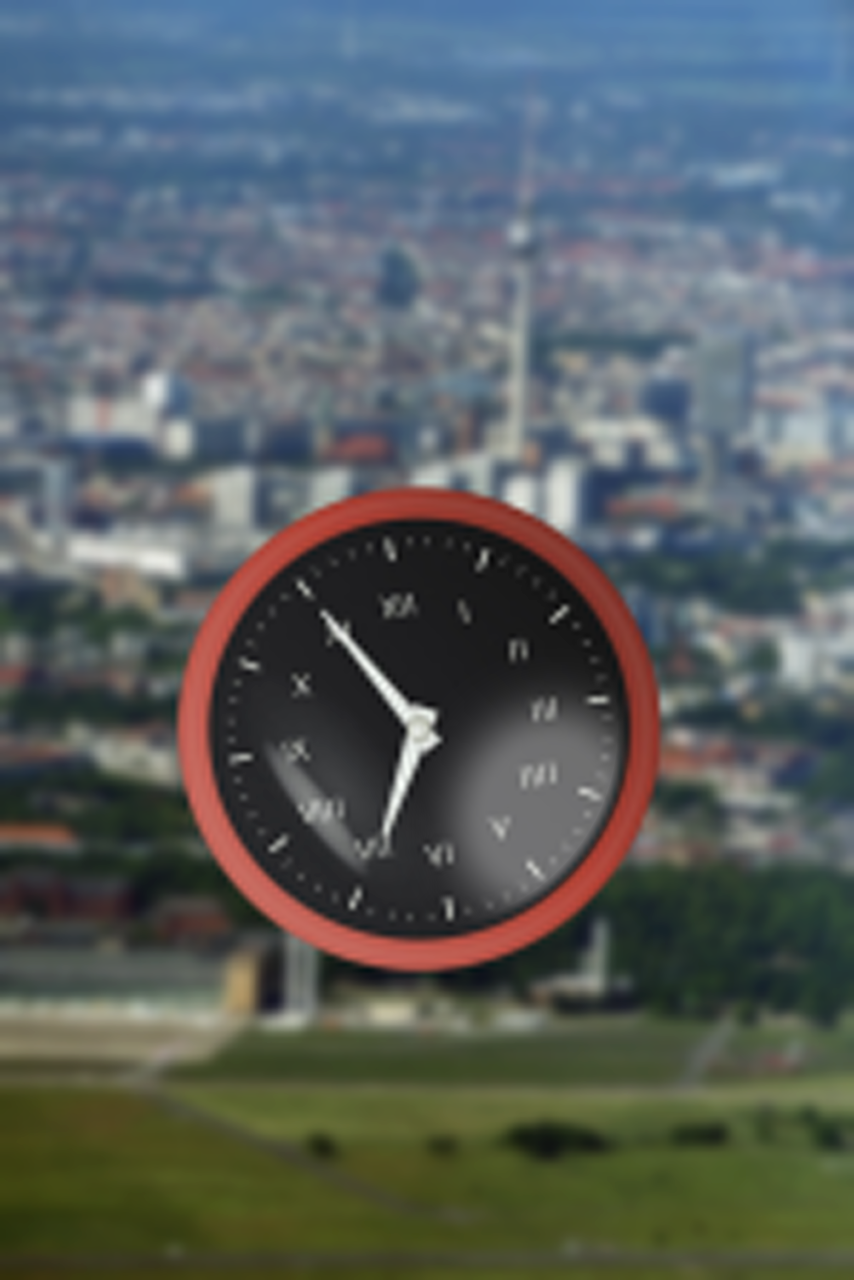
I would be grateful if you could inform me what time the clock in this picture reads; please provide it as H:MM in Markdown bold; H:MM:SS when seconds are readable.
**6:55**
